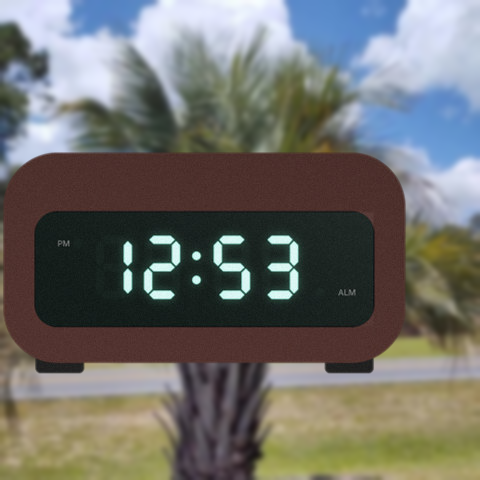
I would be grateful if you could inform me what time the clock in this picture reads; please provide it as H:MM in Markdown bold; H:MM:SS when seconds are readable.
**12:53**
